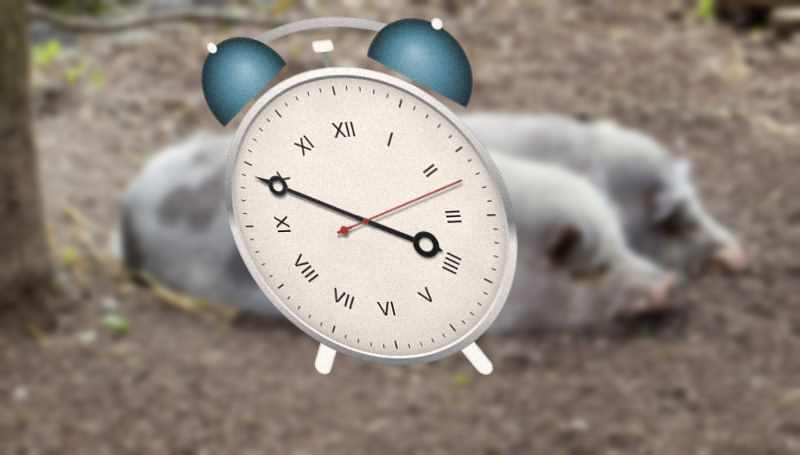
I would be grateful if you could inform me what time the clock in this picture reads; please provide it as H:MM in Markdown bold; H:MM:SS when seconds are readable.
**3:49:12**
